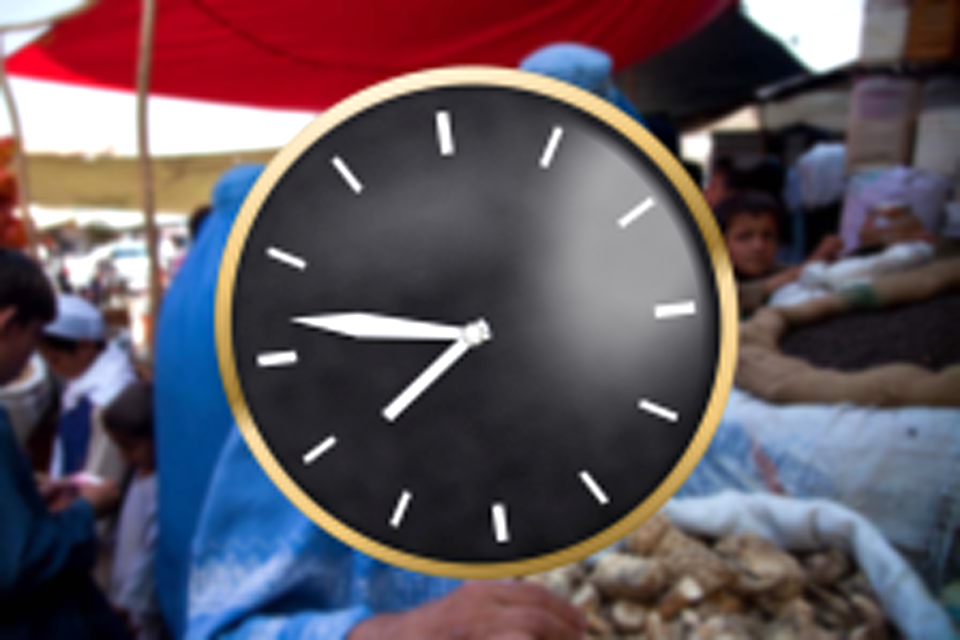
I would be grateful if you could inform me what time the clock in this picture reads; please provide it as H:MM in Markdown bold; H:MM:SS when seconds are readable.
**7:47**
